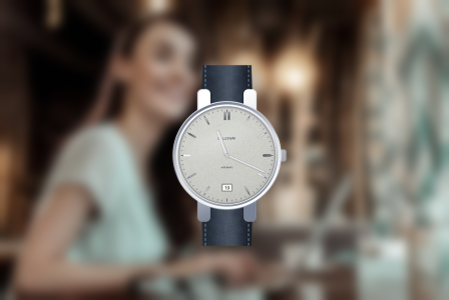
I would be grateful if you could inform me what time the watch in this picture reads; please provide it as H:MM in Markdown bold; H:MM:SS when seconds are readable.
**11:19**
